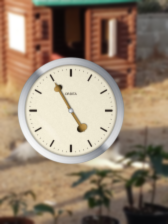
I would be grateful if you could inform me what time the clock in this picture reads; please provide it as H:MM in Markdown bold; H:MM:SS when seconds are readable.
**4:55**
